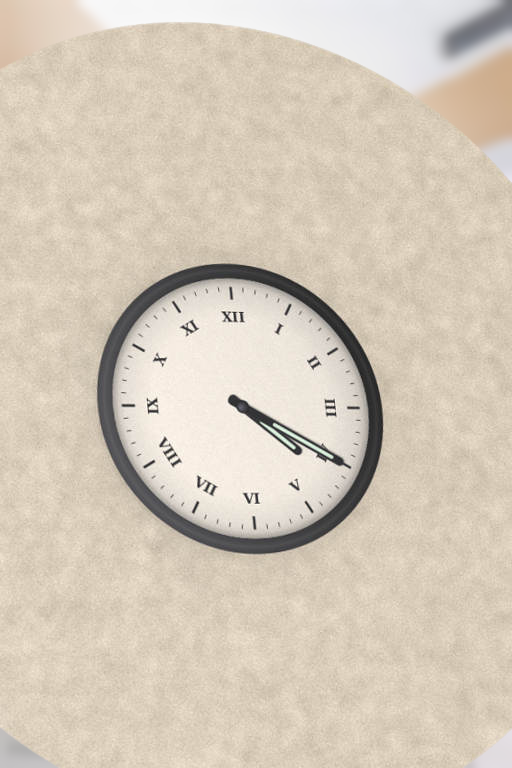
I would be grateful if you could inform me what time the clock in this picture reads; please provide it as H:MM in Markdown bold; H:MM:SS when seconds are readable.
**4:20**
